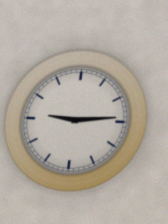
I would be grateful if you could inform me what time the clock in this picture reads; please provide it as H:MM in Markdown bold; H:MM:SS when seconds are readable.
**9:14**
